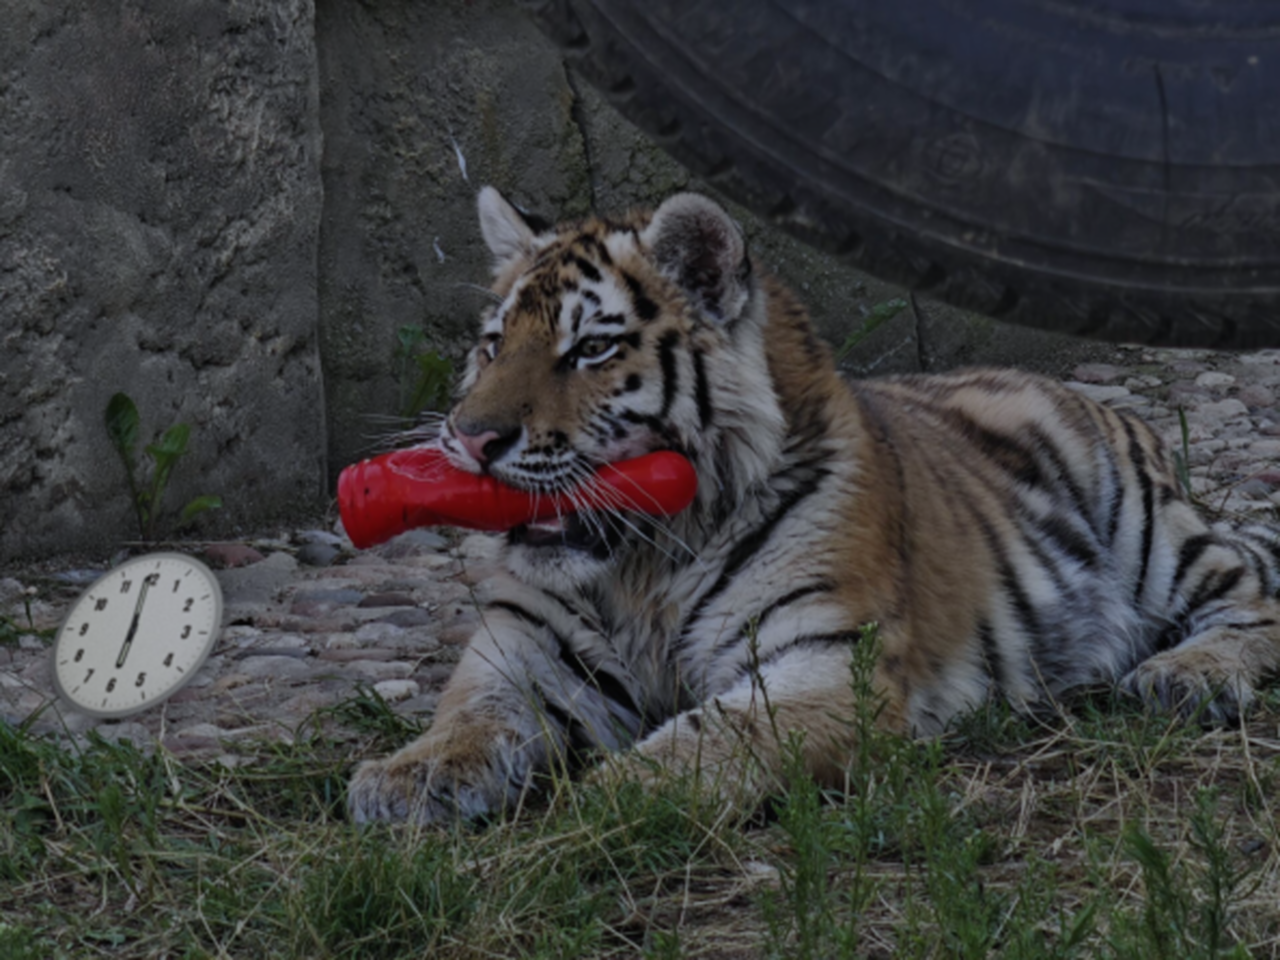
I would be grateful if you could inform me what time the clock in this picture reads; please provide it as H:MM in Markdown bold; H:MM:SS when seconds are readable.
**5:59**
